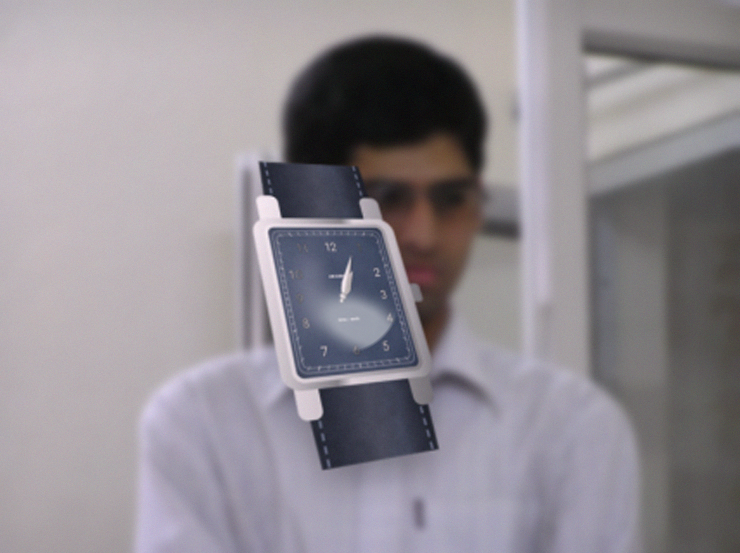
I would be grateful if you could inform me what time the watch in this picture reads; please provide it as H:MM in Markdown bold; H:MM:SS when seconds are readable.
**1:04**
